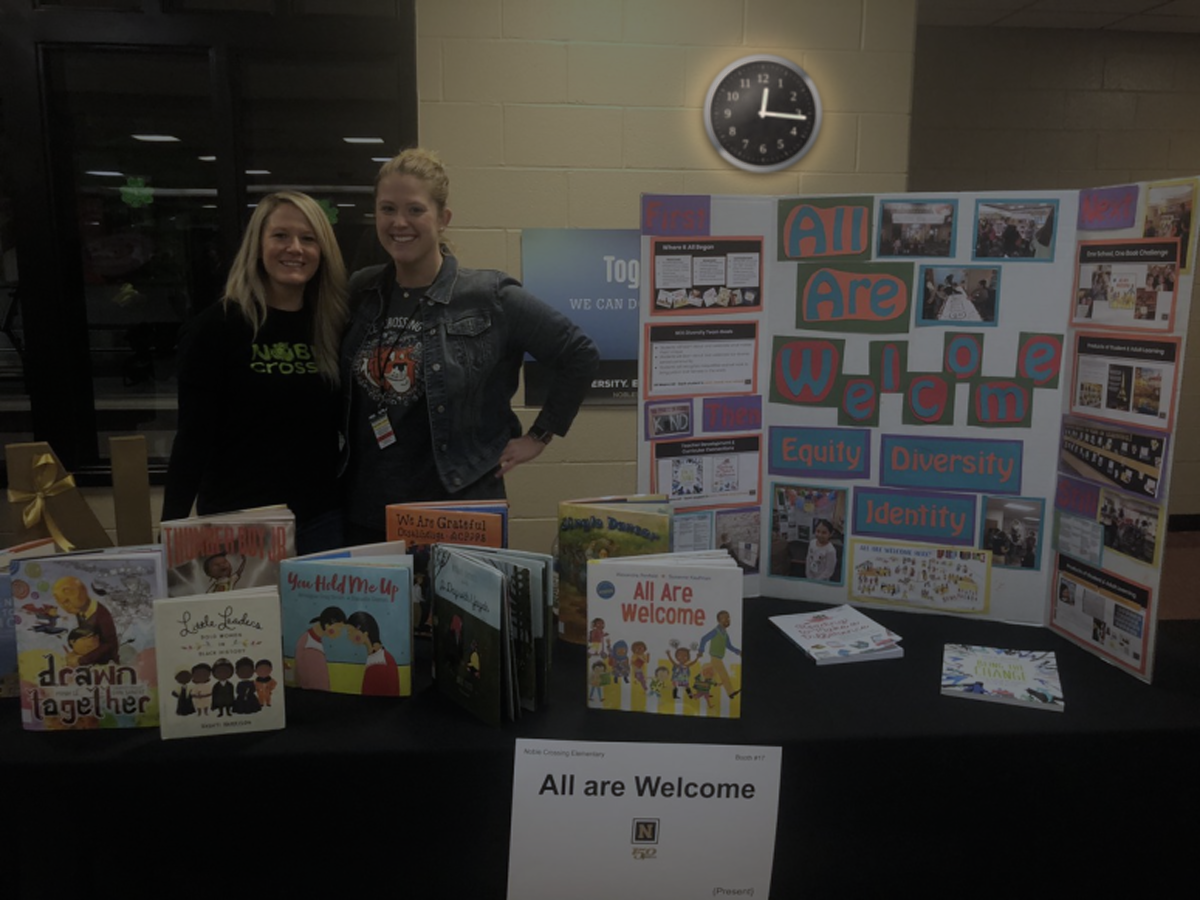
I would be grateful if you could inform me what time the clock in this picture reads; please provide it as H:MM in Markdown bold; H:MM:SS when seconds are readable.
**12:16**
